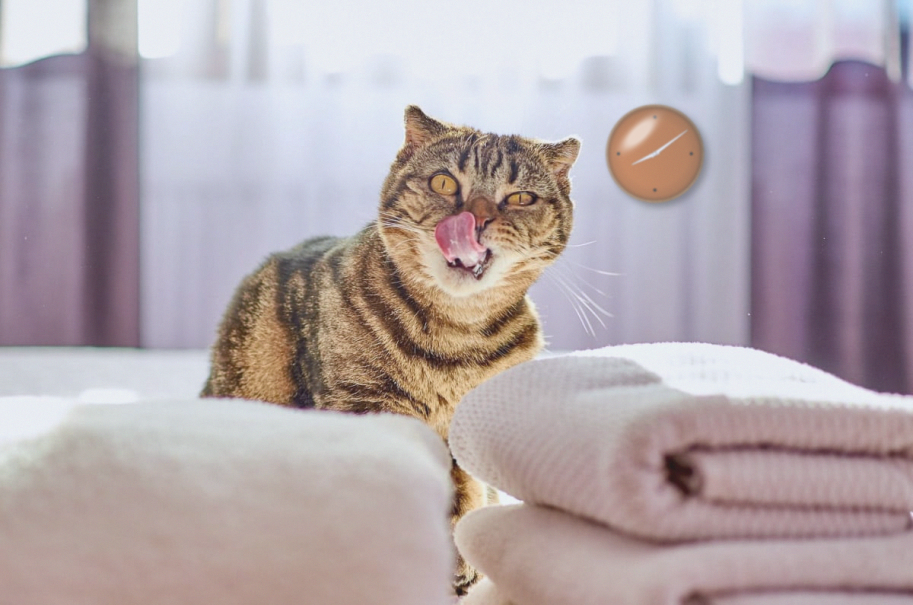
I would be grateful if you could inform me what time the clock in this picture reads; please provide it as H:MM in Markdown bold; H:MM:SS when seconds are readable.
**8:09**
